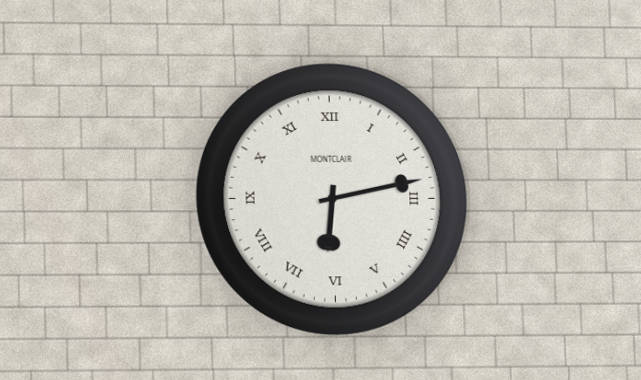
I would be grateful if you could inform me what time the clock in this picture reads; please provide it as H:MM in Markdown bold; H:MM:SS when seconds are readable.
**6:13**
